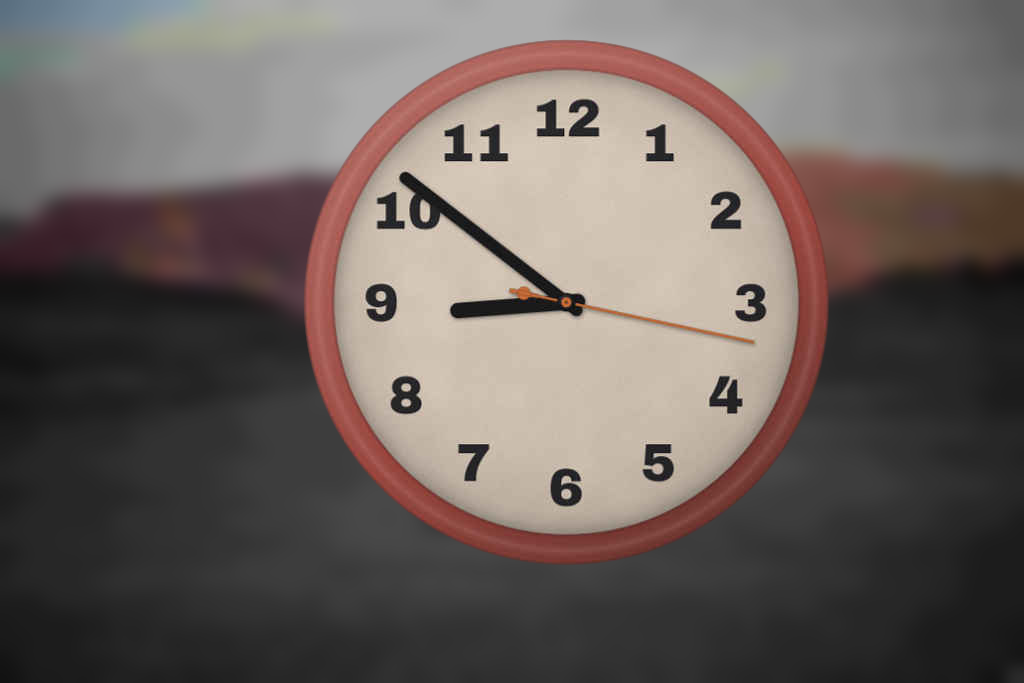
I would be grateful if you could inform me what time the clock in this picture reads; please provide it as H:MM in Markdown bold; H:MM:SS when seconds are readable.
**8:51:17**
